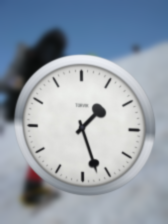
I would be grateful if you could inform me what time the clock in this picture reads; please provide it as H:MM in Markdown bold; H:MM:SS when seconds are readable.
**1:27**
